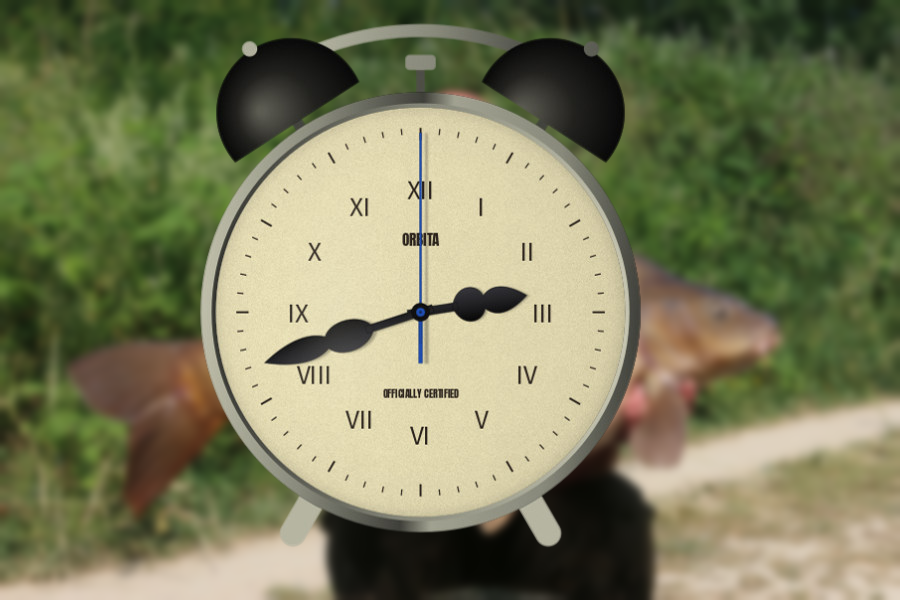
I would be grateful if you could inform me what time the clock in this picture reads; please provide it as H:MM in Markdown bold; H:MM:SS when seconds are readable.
**2:42:00**
